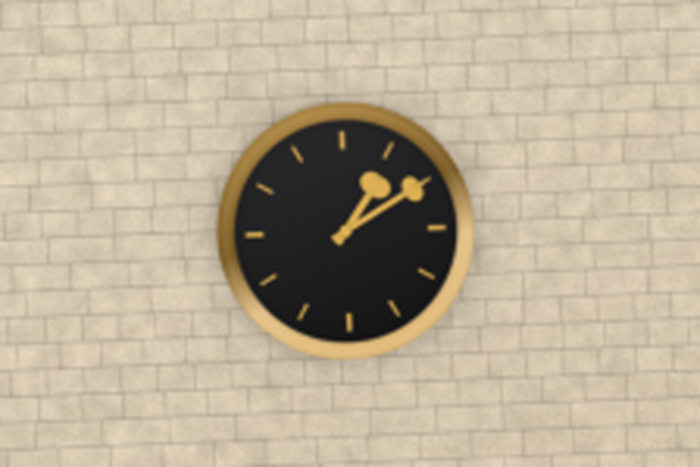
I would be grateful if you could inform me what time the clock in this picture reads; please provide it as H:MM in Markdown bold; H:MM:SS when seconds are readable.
**1:10**
